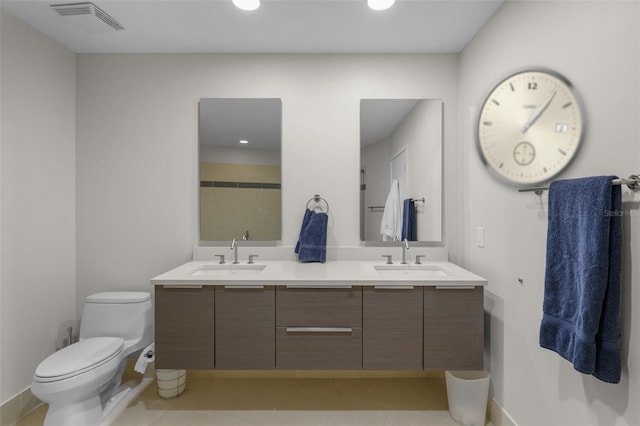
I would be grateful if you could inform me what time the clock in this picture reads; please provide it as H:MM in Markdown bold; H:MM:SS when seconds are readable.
**1:06**
